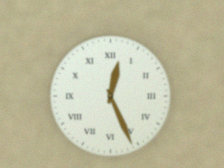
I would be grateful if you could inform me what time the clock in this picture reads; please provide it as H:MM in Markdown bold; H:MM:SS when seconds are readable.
**12:26**
